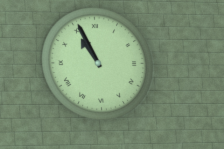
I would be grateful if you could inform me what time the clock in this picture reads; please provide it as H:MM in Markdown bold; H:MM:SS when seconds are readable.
**10:56**
